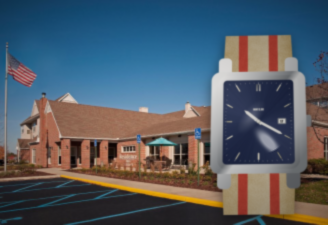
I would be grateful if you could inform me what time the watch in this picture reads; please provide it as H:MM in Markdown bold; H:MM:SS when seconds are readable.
**10:20**
